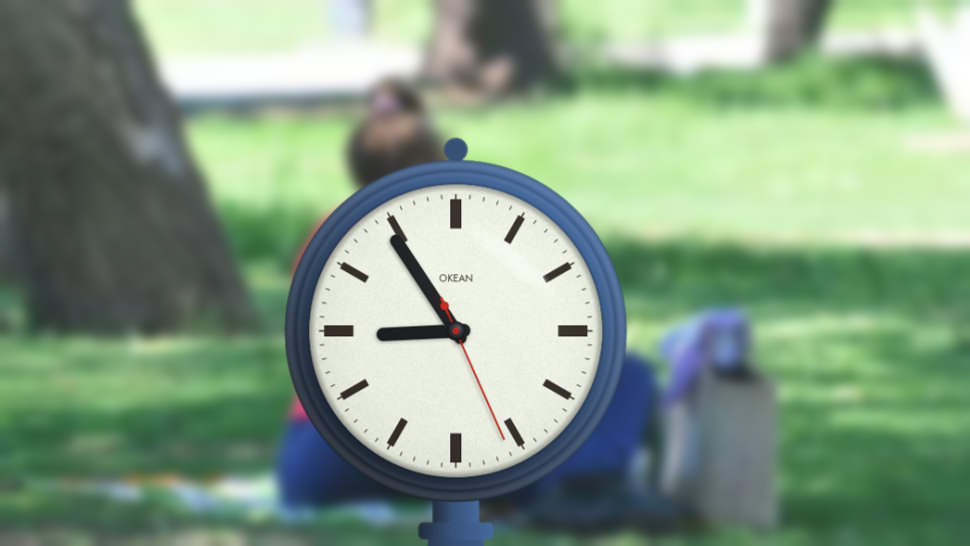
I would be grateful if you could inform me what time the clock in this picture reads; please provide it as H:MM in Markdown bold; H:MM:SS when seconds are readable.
**8:54:26**
